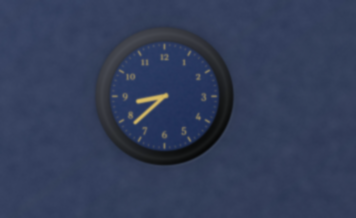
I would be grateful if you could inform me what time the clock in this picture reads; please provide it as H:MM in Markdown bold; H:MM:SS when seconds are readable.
**8:38**
